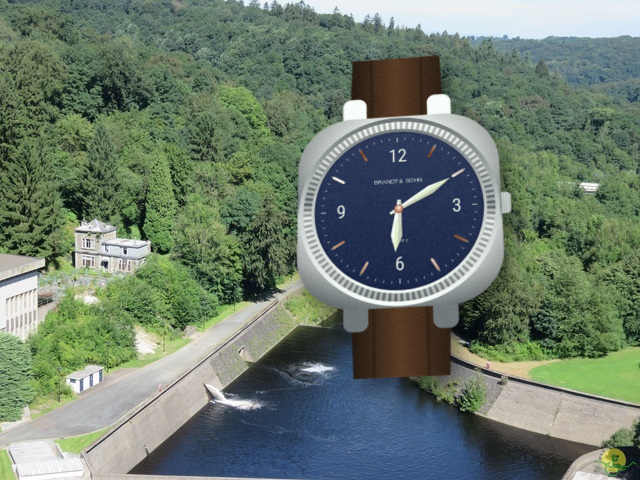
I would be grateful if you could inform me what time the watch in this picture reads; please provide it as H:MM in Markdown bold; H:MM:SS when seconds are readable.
**6:10**
